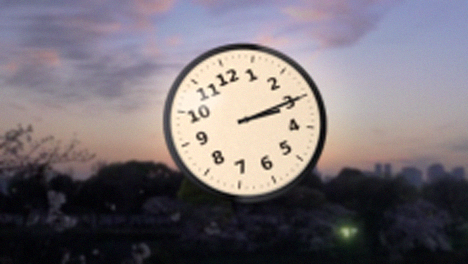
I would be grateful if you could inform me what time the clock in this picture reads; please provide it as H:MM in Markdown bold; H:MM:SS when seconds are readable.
**3:15**
